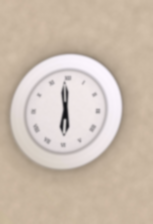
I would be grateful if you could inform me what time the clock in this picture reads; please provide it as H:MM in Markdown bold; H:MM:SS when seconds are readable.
**5:59**
